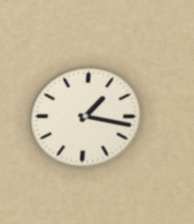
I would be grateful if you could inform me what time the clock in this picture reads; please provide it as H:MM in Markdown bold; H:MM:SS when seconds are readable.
**1:17**
